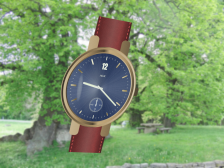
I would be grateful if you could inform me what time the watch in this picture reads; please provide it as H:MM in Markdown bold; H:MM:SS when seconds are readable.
**9:21**
